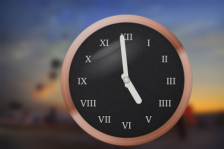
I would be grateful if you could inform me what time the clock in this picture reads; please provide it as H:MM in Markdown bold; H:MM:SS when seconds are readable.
**4:59**
